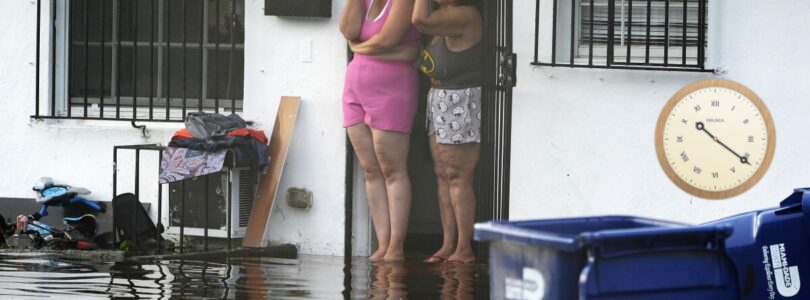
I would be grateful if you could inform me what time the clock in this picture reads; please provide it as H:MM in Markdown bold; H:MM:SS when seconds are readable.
**10:21**
